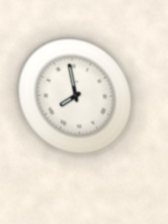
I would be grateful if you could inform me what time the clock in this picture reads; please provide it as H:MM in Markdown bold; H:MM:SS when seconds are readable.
**7:59**
